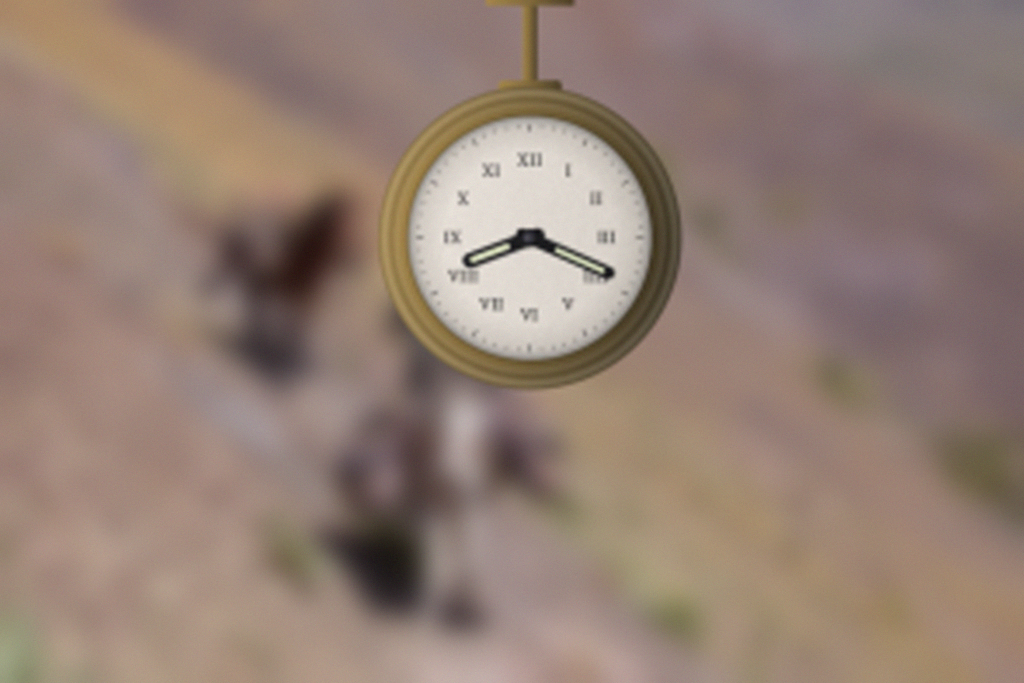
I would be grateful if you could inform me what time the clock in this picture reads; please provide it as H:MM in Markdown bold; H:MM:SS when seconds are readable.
**8:19**
